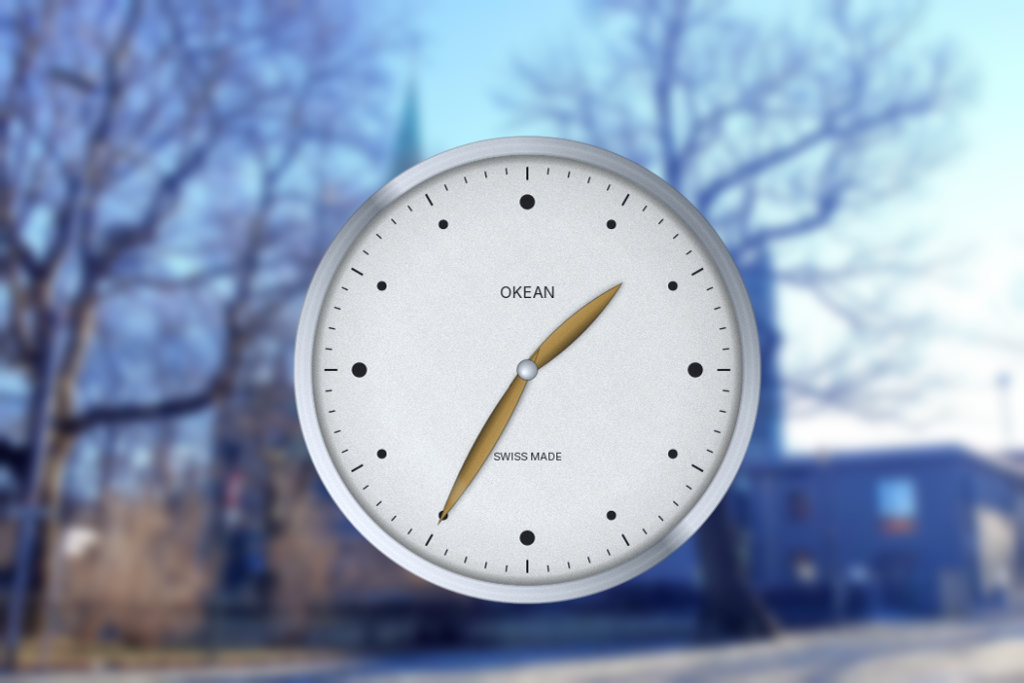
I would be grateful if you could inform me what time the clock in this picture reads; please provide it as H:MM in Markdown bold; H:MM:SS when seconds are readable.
**1:35**
